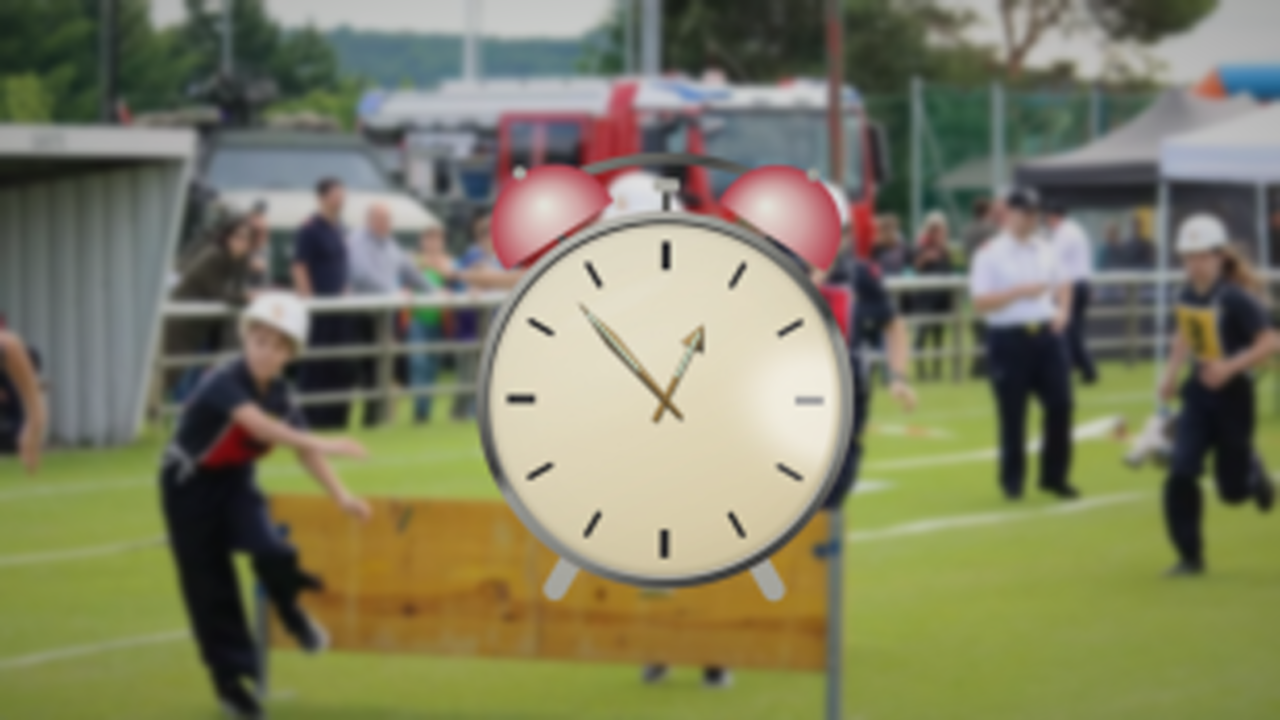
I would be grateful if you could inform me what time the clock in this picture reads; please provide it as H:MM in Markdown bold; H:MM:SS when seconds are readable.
**12:53**
